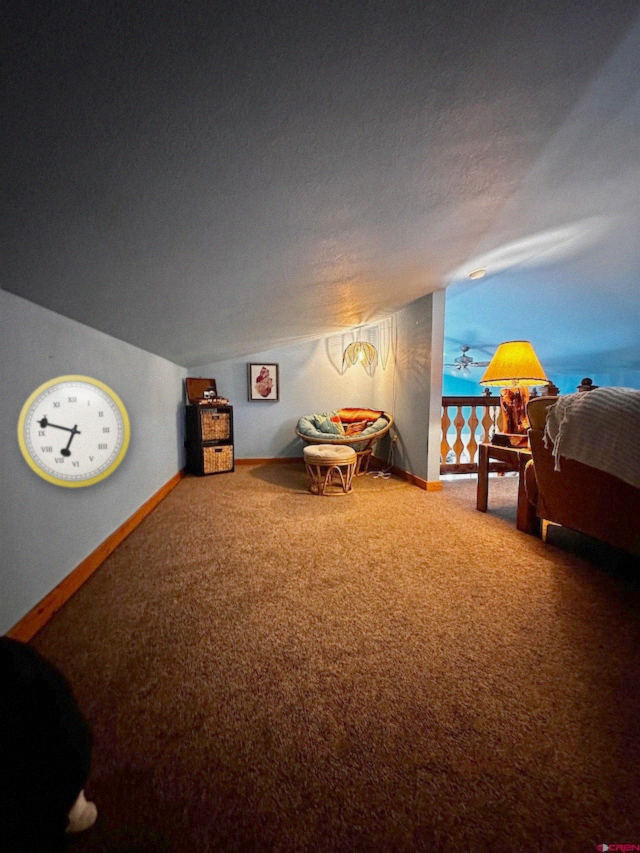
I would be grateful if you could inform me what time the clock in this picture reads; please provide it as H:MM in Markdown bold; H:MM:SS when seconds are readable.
**6:48**
